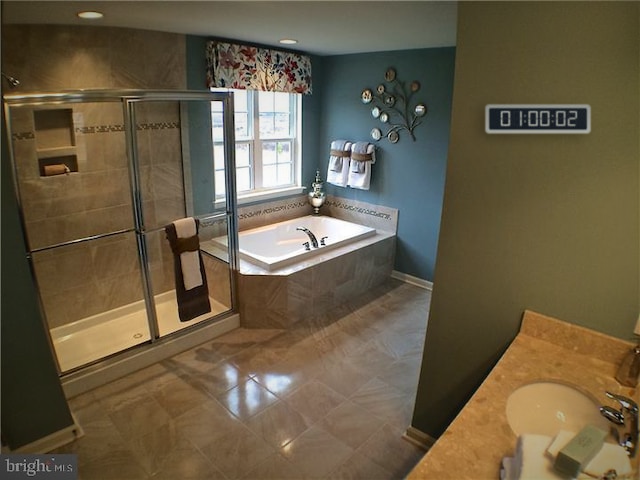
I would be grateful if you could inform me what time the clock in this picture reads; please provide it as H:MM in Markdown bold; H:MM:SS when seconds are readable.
**1:00:02**
